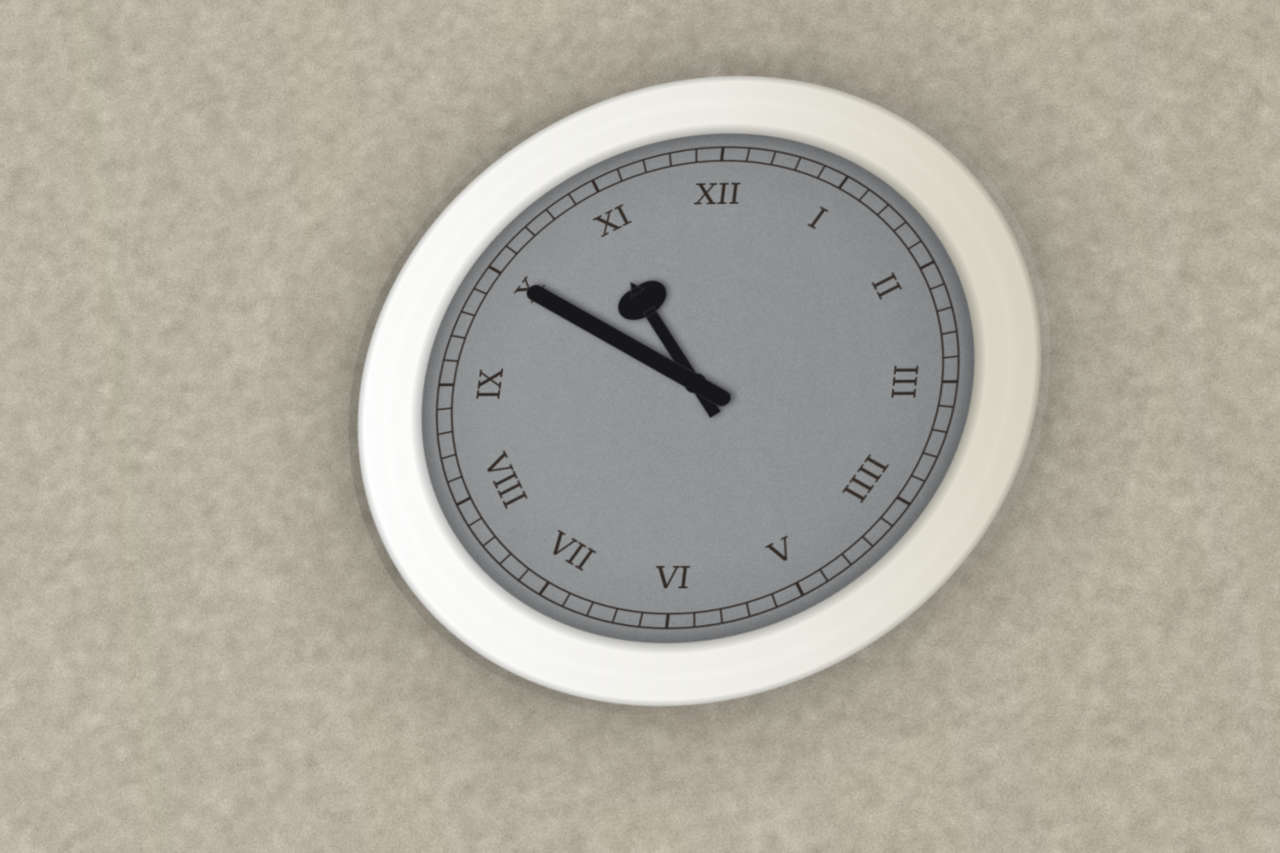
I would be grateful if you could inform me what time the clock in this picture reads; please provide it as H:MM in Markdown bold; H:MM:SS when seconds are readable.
**10:50**
